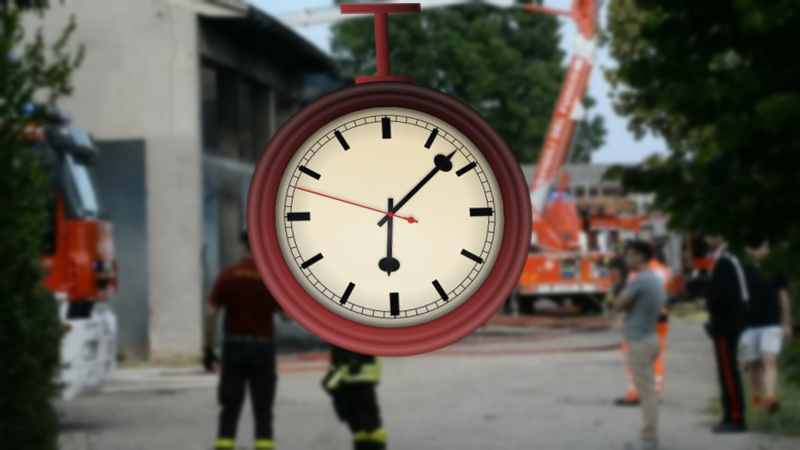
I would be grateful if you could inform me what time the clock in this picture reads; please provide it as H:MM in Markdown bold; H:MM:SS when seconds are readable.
**6:07:48**
